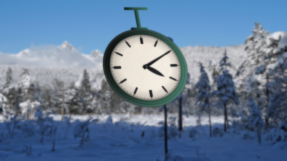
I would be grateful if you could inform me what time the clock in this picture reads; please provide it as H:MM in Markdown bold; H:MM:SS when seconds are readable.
**4:10**
